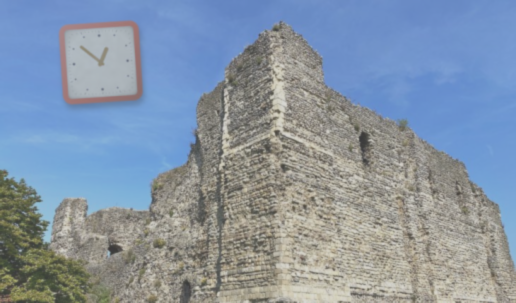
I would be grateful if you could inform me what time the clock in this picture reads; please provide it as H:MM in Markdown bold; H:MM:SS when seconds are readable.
**12:52**
